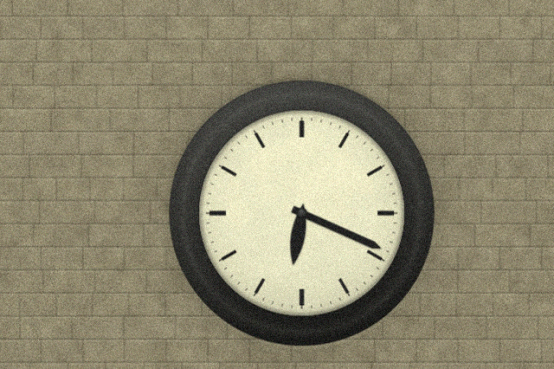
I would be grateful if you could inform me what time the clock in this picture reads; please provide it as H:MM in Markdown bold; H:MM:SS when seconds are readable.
**6:19**
